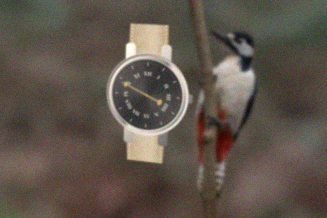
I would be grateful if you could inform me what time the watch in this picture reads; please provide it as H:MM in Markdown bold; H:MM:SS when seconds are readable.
**3:49**
